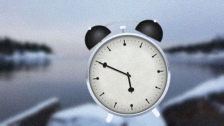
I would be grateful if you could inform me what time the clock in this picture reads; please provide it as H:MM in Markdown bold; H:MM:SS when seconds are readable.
**5:50**
